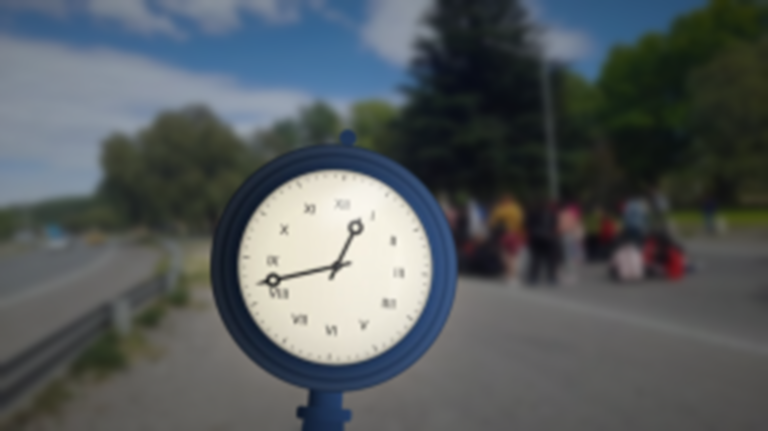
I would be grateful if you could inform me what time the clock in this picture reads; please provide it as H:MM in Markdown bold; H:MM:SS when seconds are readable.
**12:42**
